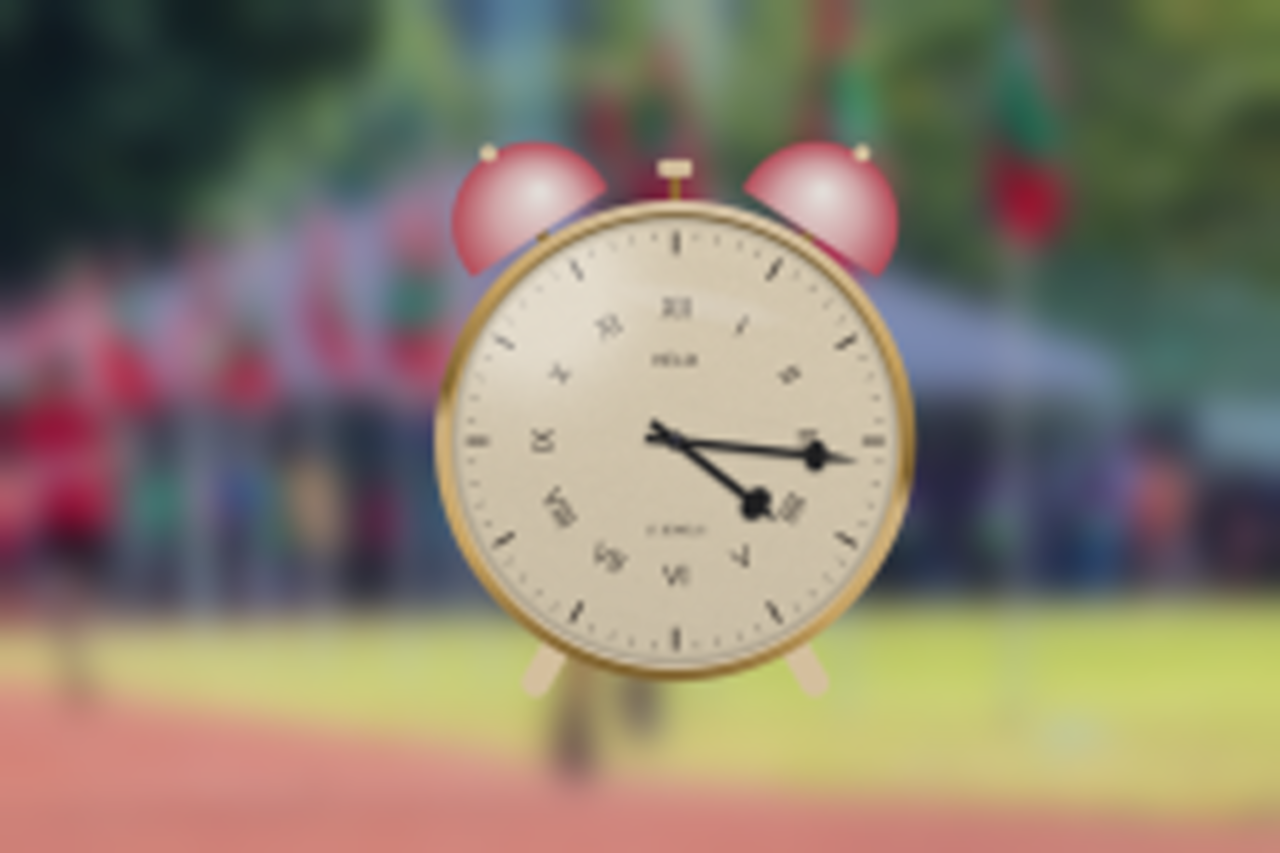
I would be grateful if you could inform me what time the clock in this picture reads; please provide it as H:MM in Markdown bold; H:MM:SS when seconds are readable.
**4:16**
